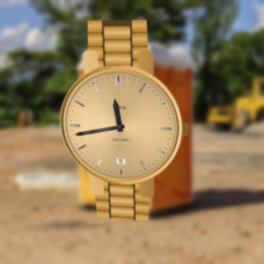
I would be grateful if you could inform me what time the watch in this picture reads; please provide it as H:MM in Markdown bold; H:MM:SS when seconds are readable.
**11:43**
